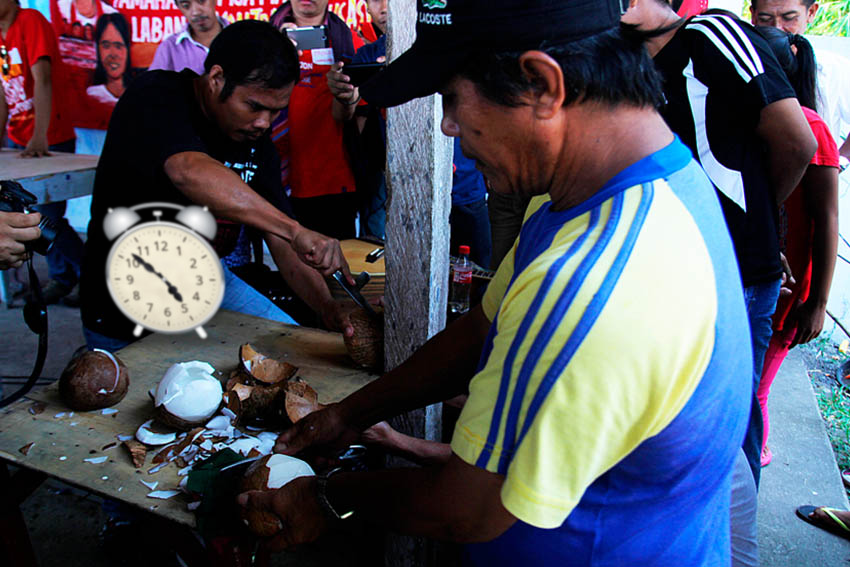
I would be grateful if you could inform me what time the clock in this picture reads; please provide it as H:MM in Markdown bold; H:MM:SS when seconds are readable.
**4:52**
